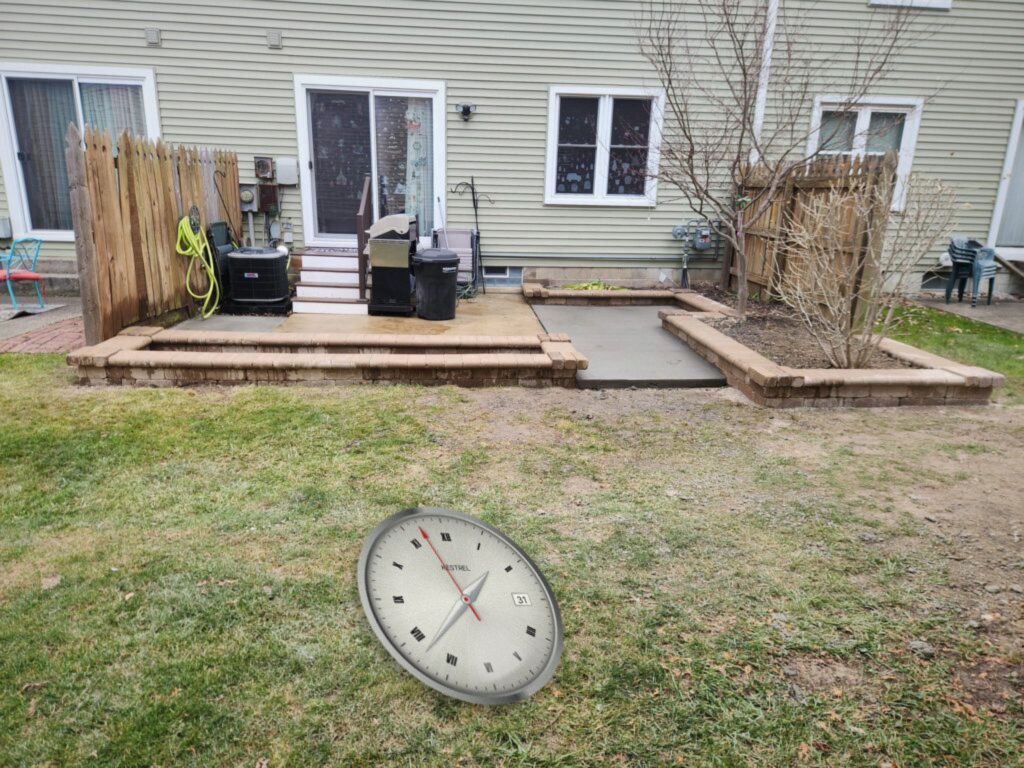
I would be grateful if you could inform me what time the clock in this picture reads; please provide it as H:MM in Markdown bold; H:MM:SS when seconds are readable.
**1:37:57**
